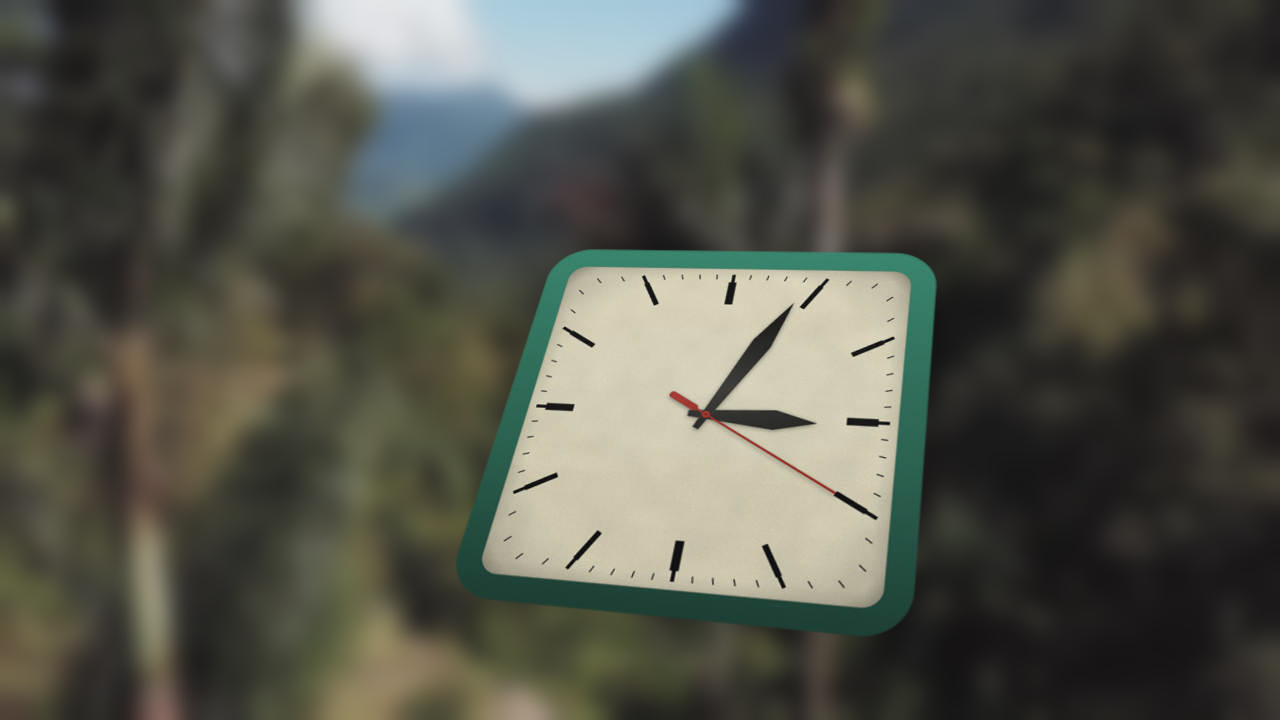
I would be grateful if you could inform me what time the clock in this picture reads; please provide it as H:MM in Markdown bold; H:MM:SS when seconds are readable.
**3:04:20**
